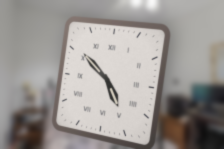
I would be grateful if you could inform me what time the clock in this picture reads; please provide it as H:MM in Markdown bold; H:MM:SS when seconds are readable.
**4:51**
